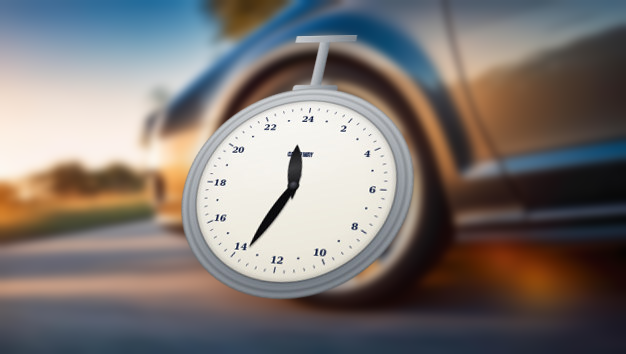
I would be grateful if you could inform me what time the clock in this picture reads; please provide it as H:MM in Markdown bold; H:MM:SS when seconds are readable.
**23:34**
